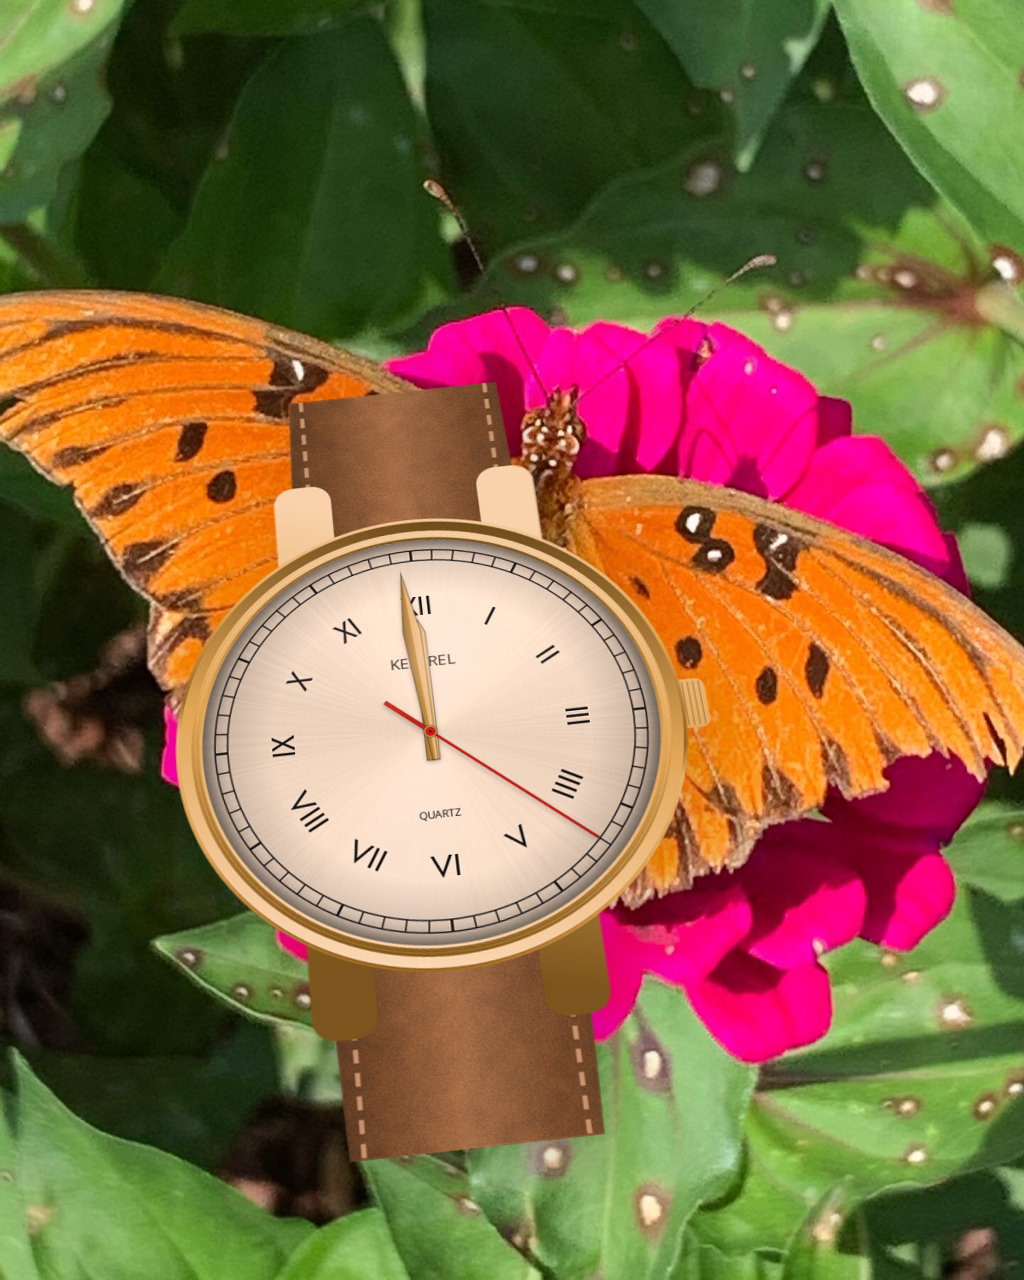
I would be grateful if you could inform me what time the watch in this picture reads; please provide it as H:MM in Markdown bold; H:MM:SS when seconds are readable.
**11:59:22**
